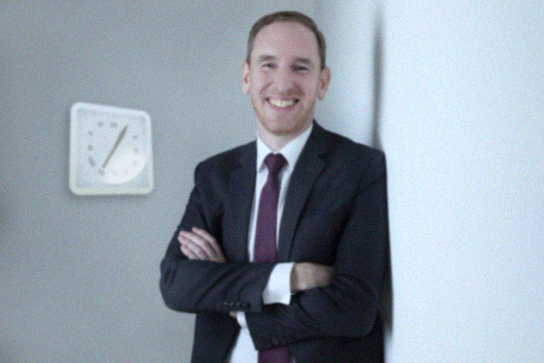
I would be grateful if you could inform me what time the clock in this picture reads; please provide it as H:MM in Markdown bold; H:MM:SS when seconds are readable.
**7:05**
